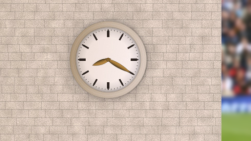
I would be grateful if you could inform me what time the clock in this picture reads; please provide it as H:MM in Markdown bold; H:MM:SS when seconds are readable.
**8:20**
